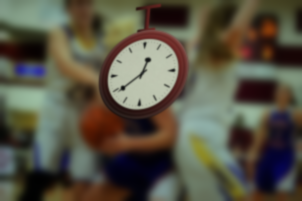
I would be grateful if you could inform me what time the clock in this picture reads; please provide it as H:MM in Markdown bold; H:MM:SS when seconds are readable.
**12:39**
